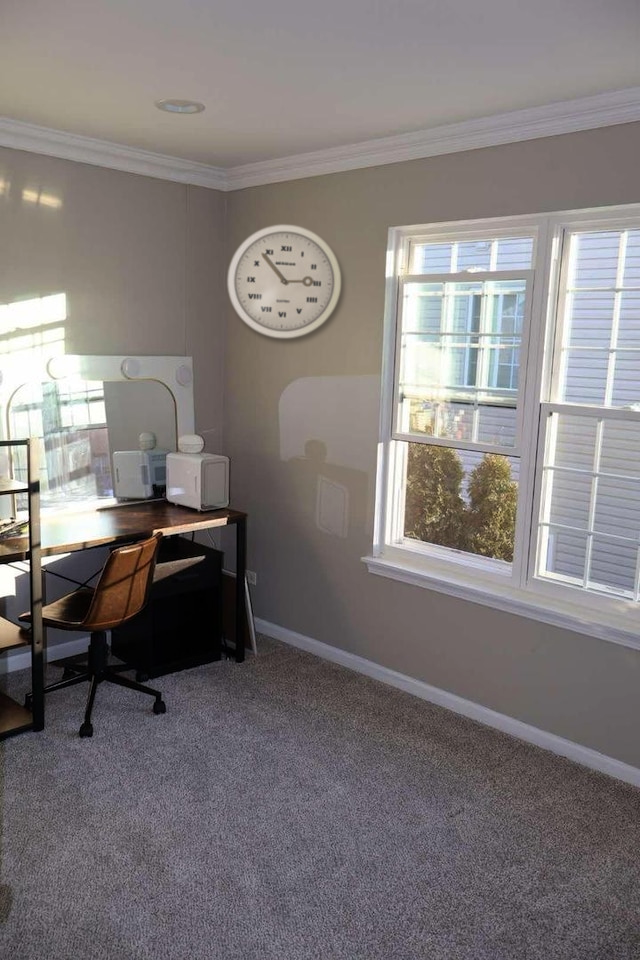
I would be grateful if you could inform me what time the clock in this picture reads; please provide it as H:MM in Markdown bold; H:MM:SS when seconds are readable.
**2:53**
